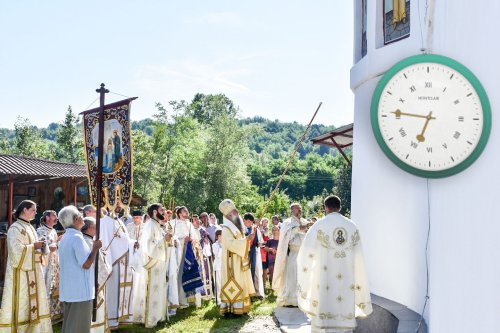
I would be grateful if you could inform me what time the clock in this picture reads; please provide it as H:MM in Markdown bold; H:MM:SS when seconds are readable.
**6:46**
